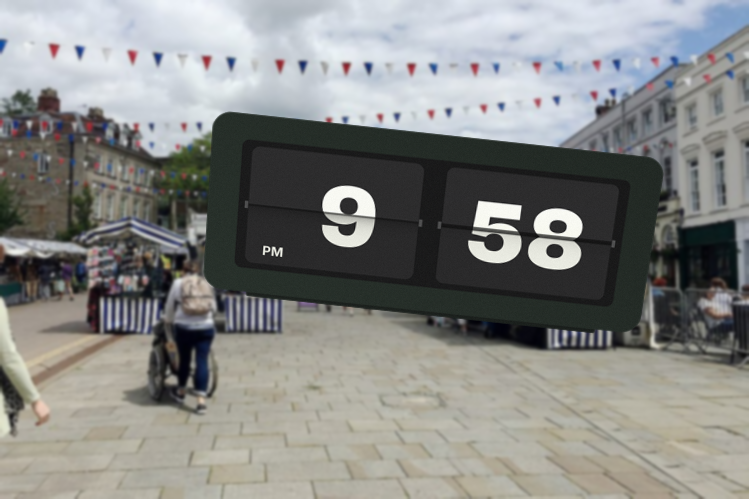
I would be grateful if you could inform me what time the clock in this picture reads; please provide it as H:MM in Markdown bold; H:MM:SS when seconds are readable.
**9:58**
